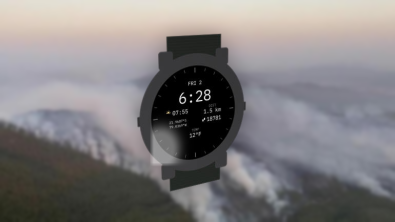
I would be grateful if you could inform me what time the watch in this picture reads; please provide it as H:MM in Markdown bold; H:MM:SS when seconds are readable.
**6:28**
